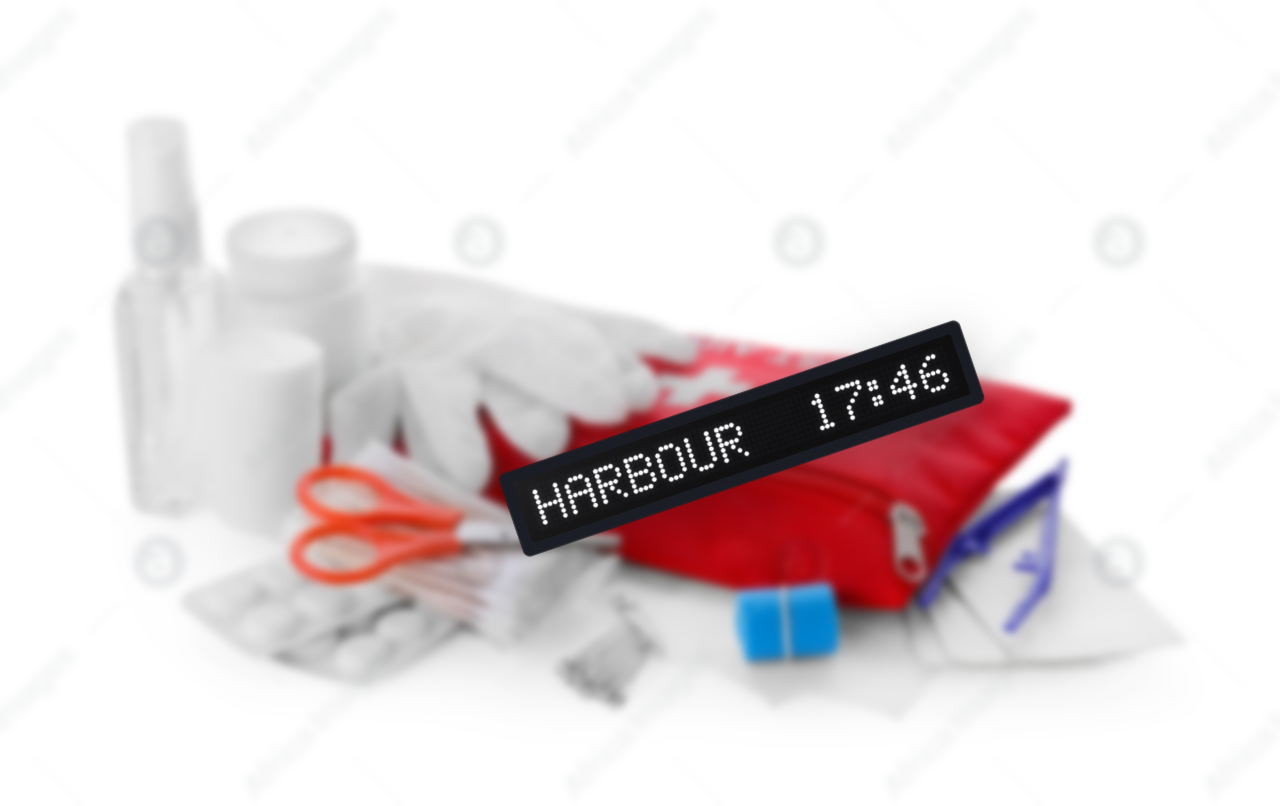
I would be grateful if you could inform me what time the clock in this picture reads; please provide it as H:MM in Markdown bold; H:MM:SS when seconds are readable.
**17:46**
